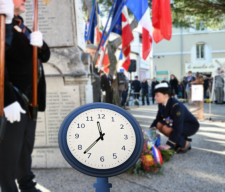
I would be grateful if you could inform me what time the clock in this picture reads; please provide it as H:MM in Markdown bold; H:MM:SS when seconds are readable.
**11:37**
